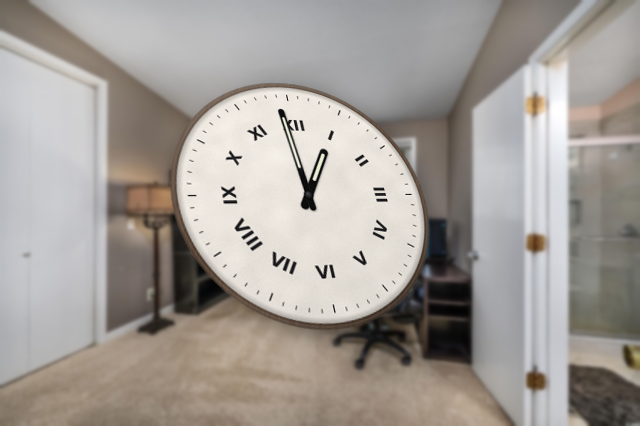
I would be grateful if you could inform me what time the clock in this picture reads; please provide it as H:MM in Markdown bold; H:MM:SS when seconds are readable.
**12:59**
